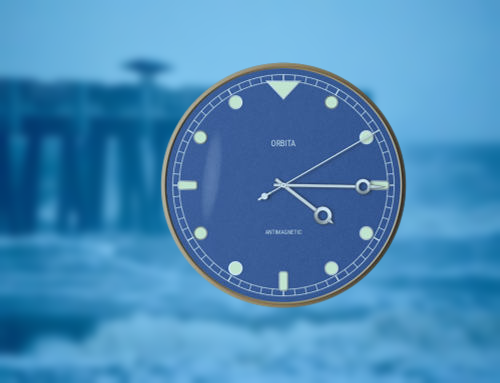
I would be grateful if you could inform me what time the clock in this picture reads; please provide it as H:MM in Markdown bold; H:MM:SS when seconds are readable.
**4:15:10**
